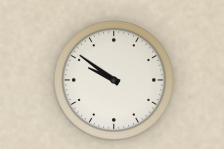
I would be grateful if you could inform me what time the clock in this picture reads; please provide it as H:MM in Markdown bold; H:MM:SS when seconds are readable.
**9:51**
